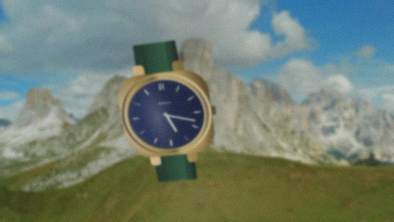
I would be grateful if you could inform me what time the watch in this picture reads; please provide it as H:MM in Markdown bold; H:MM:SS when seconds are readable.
**5:18**
